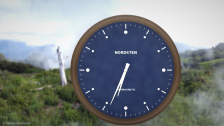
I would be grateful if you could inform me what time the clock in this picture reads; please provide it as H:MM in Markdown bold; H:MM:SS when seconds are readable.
**6:34**
